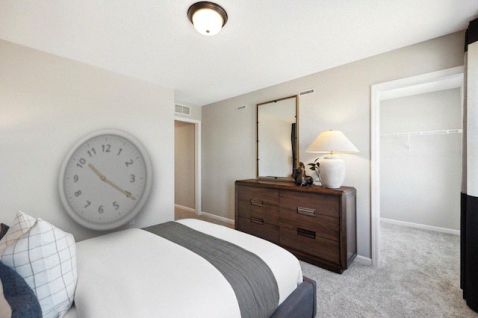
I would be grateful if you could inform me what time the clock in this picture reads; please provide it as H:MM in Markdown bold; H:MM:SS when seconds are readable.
**10:20**
